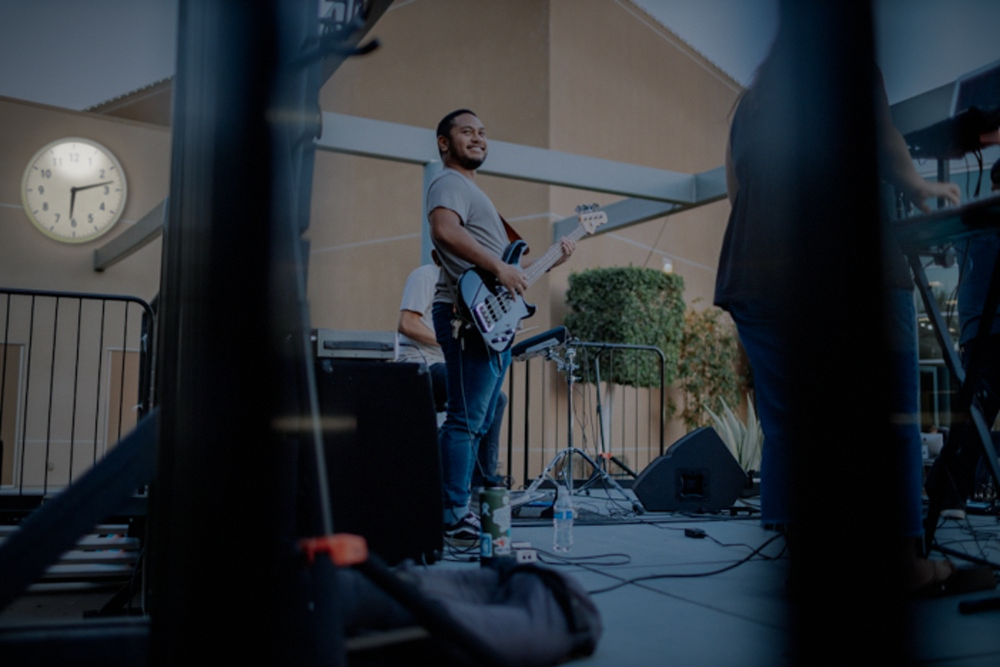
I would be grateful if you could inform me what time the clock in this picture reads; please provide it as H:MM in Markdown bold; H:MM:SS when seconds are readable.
**6:13**
